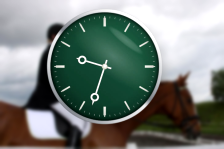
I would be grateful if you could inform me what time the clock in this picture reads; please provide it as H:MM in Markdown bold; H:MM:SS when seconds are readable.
**9:33**
